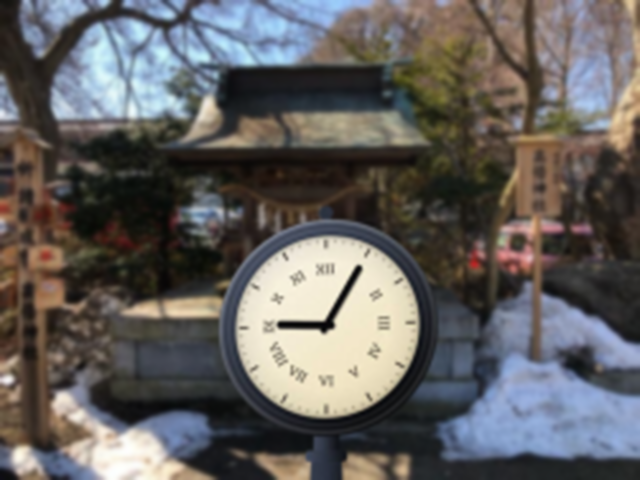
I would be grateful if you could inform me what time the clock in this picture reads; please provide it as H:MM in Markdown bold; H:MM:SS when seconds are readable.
**9:05**
